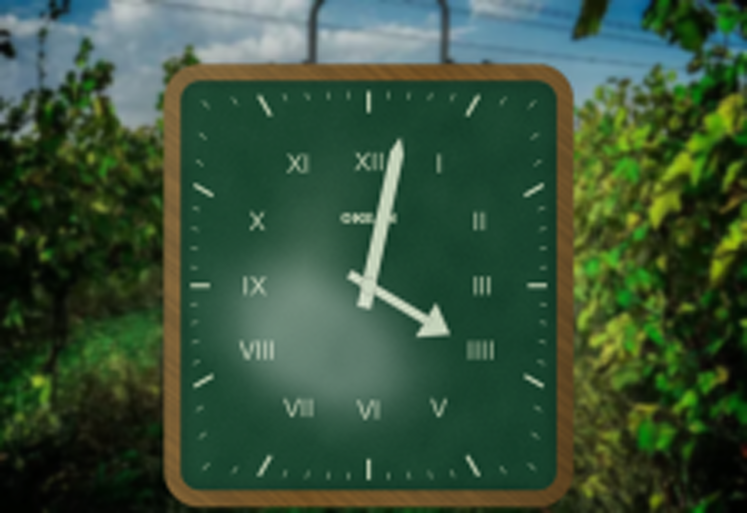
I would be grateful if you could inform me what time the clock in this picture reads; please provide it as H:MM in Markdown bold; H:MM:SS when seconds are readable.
**4:02**
